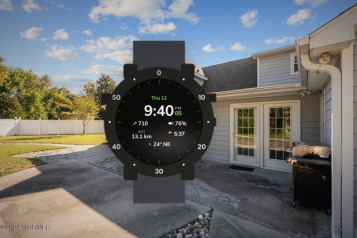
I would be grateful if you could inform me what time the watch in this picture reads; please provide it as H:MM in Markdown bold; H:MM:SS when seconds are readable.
**9:40**
